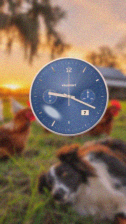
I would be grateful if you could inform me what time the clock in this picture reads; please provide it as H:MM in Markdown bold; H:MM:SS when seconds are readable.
**9:19**
